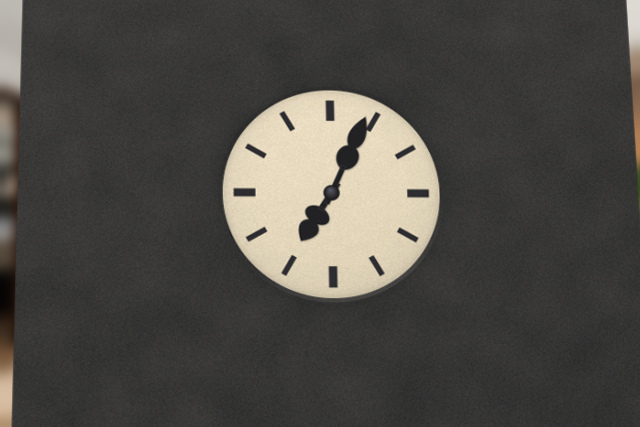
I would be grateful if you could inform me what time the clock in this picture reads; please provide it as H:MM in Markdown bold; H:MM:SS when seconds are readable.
**7:04**
